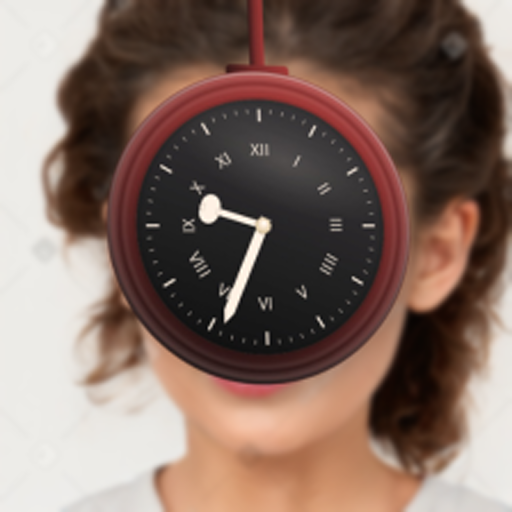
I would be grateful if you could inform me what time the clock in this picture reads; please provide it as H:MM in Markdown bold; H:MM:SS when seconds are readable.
**9:34**
